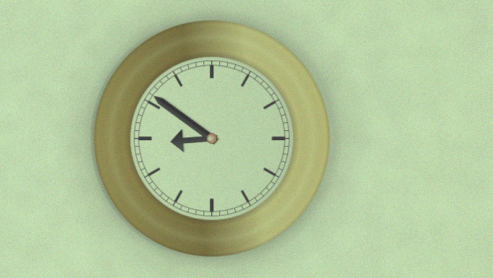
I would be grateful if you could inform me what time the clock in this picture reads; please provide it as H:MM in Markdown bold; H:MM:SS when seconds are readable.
**8:51**
